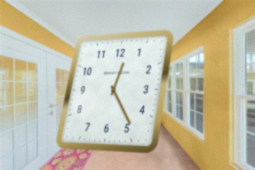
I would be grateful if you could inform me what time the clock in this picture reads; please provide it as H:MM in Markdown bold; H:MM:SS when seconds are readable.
**12:24**
